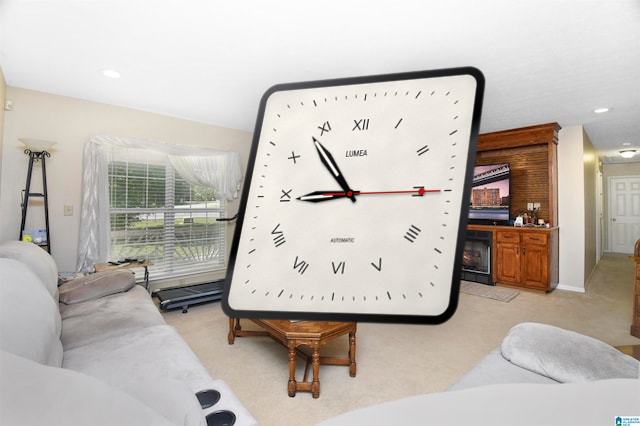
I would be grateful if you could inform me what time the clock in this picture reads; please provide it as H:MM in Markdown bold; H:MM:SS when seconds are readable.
**8:53:15**
